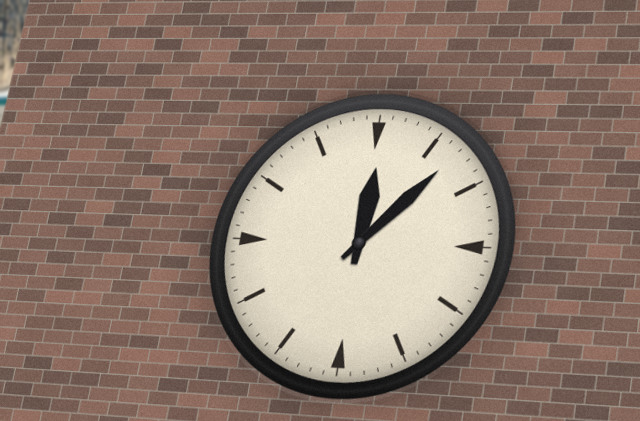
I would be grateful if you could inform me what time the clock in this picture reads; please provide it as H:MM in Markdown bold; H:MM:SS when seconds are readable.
**12:07**
